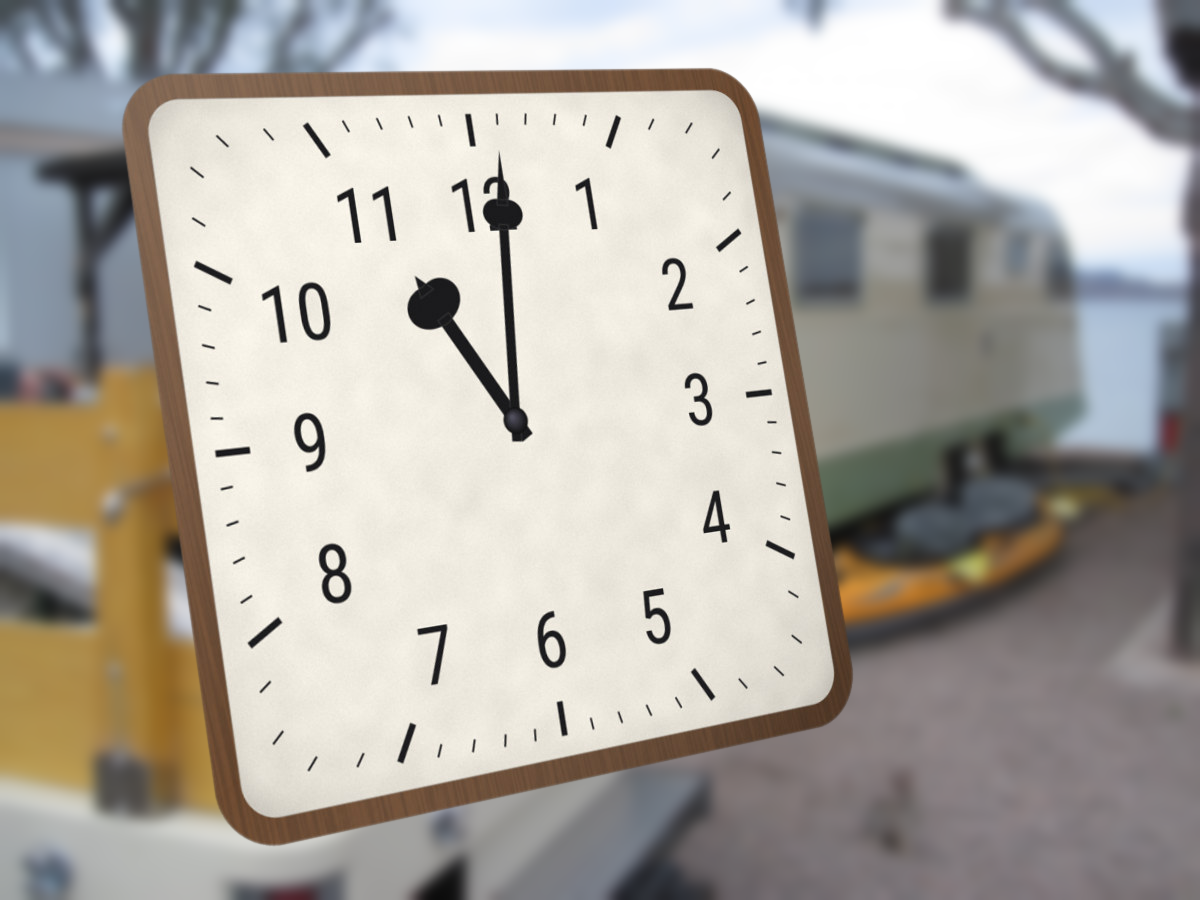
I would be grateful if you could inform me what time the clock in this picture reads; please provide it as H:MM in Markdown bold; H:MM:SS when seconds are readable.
**11:01**
